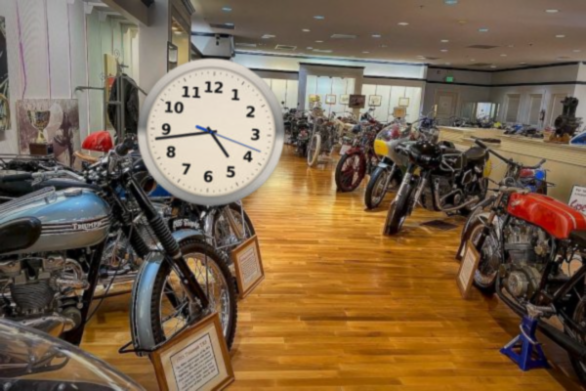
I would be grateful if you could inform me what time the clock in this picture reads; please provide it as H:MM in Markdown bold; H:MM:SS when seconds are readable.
**4:43:18**
